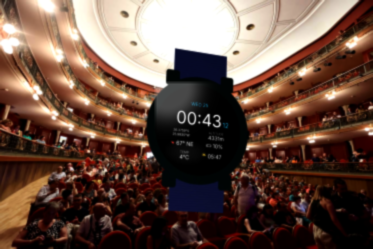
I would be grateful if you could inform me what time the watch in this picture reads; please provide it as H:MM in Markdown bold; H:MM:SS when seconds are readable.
**0:43**
